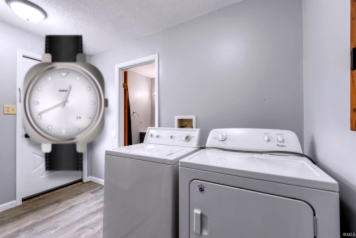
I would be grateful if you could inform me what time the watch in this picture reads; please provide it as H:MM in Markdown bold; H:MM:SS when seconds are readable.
**12:41**
